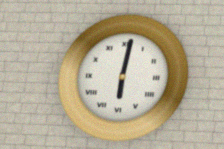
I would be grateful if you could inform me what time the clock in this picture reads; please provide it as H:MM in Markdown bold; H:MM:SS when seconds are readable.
**6:01**
